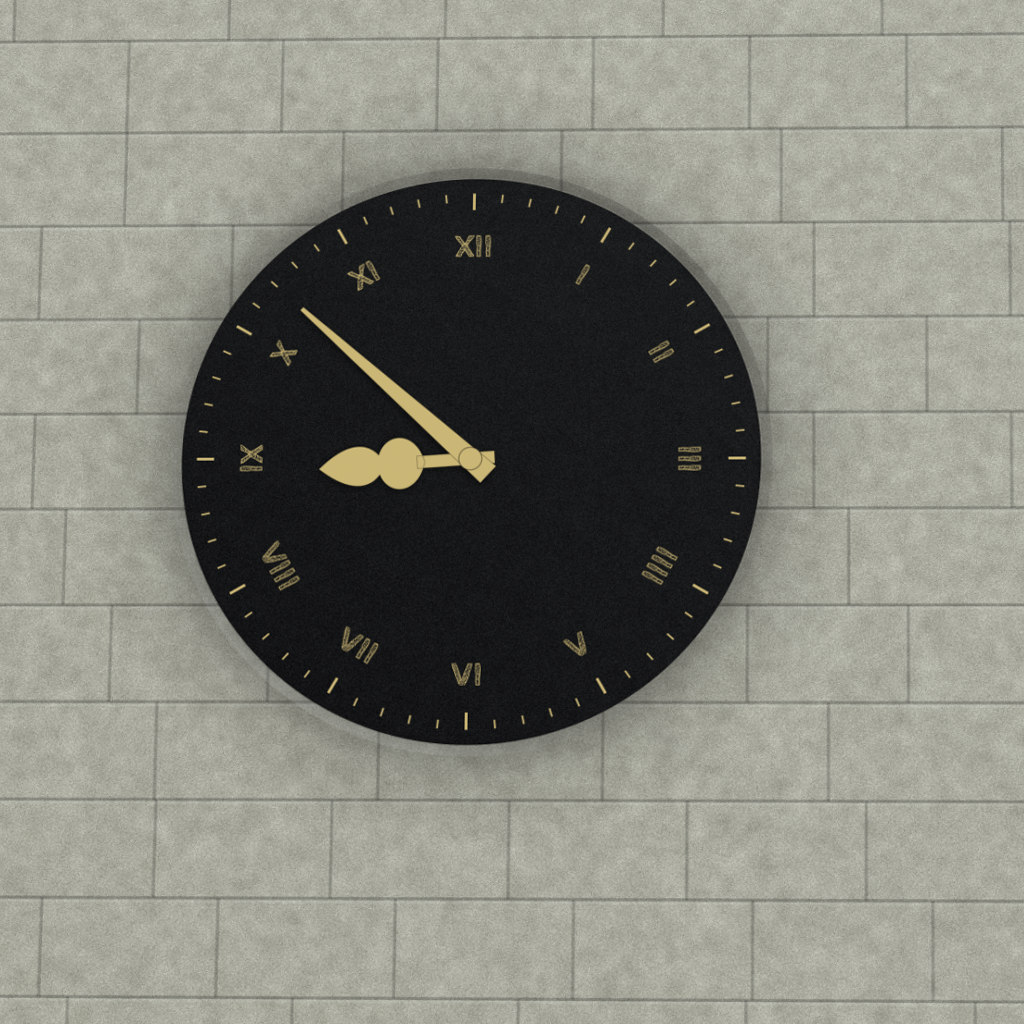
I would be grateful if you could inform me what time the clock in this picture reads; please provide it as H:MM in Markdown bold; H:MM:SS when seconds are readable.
**8:52**
